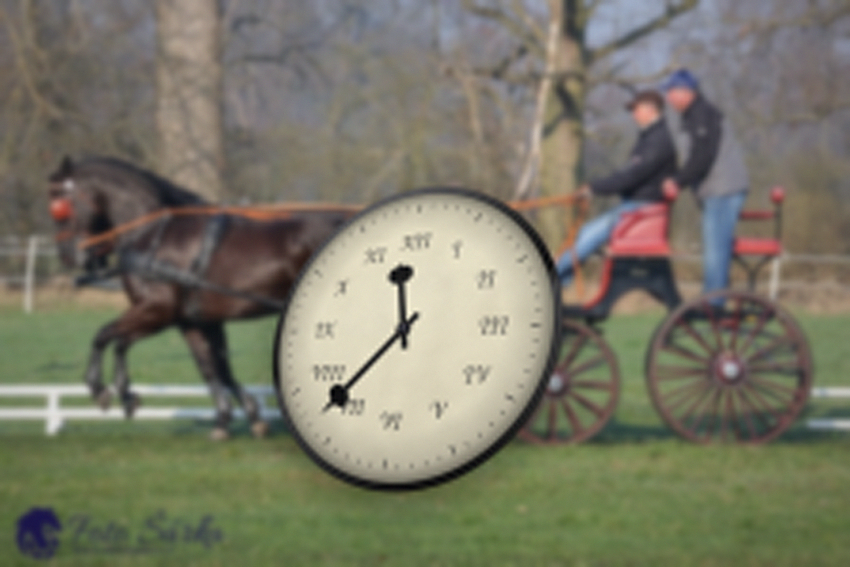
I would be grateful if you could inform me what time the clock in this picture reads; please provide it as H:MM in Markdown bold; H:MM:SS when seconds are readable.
**11:37**
